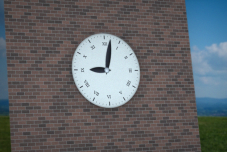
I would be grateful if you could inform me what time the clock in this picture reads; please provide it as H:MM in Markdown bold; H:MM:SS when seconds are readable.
**9:02**
